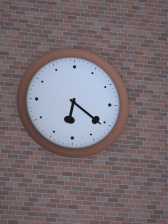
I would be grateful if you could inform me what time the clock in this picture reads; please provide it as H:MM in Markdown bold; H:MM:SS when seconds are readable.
**6:21**
